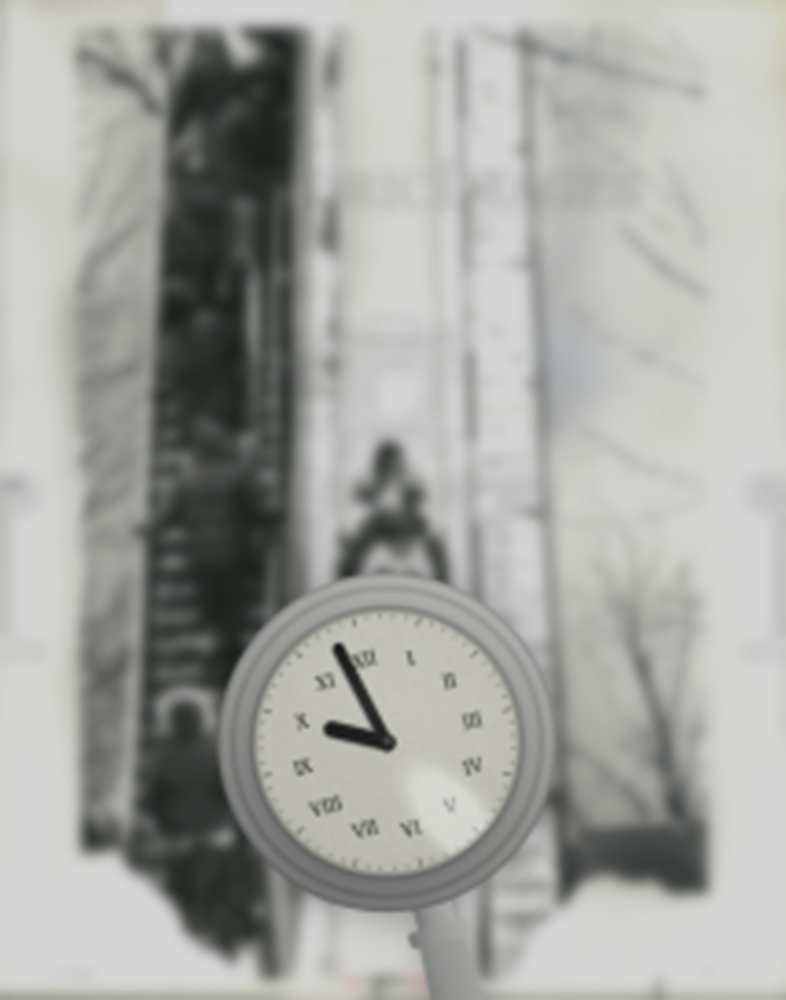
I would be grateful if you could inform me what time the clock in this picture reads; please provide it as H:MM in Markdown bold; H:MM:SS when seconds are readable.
**9:58**
